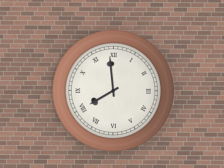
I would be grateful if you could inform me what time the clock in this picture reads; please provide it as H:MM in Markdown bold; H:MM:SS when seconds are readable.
**7:59**
